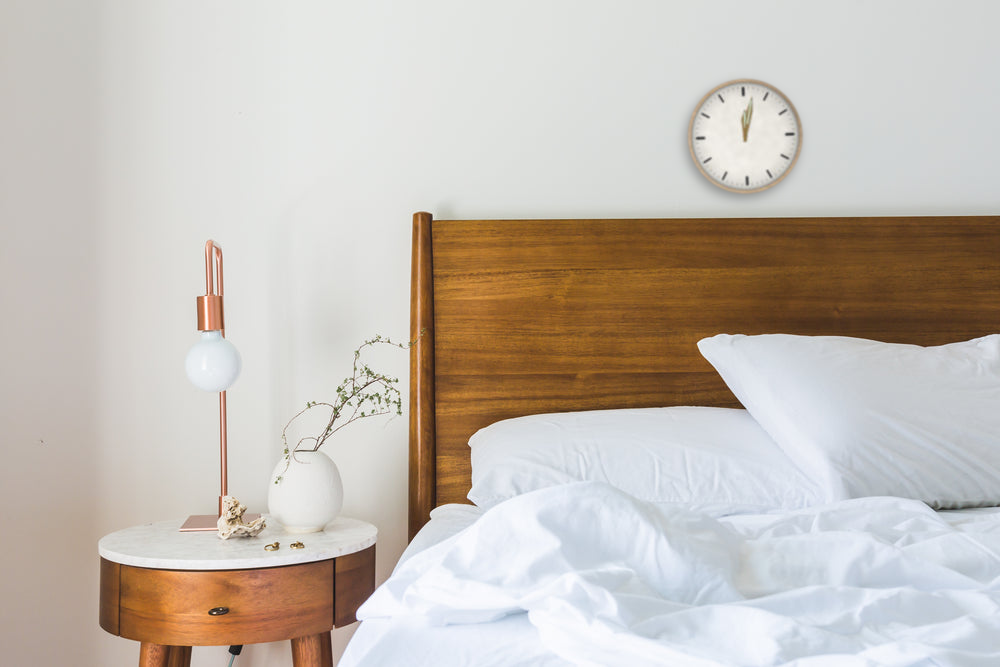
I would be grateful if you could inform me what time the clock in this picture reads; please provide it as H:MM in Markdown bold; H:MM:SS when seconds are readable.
**12:02**
